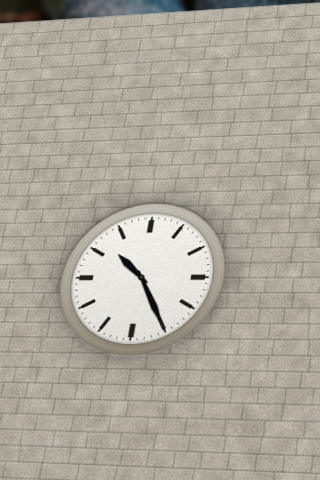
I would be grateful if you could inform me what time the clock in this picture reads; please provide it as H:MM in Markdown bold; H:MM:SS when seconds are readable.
**10:25**
